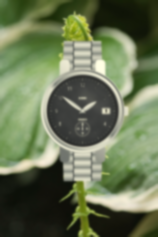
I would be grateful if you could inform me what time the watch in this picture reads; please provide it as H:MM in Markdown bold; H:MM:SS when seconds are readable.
**1:51**
